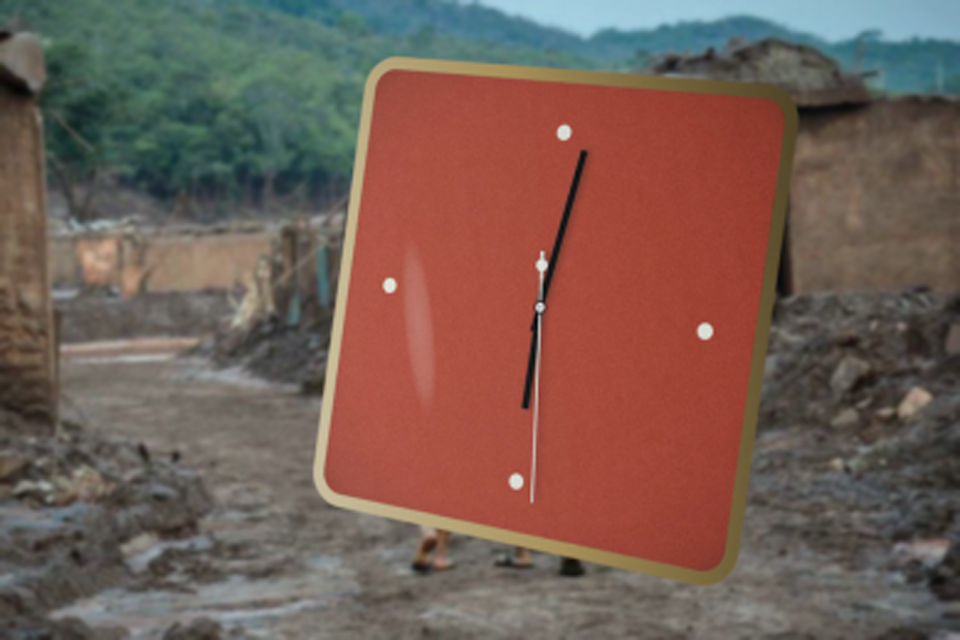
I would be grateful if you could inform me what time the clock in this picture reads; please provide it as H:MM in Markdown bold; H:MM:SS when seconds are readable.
**6:01:29**
